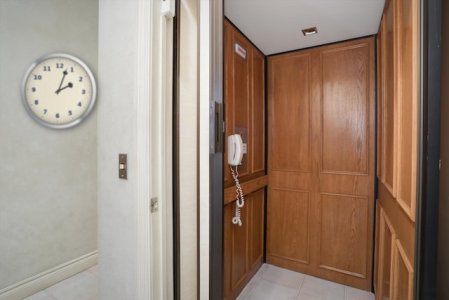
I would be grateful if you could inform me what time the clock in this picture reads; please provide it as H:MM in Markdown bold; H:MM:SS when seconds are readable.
**2:03**
